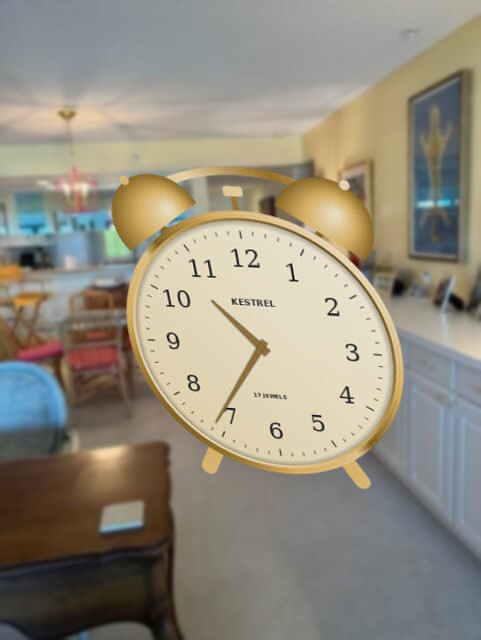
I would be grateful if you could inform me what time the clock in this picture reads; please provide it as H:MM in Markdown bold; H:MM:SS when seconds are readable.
**10:36**
